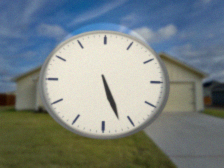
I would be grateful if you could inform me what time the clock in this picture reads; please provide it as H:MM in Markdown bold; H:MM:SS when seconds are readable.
**5:27**
